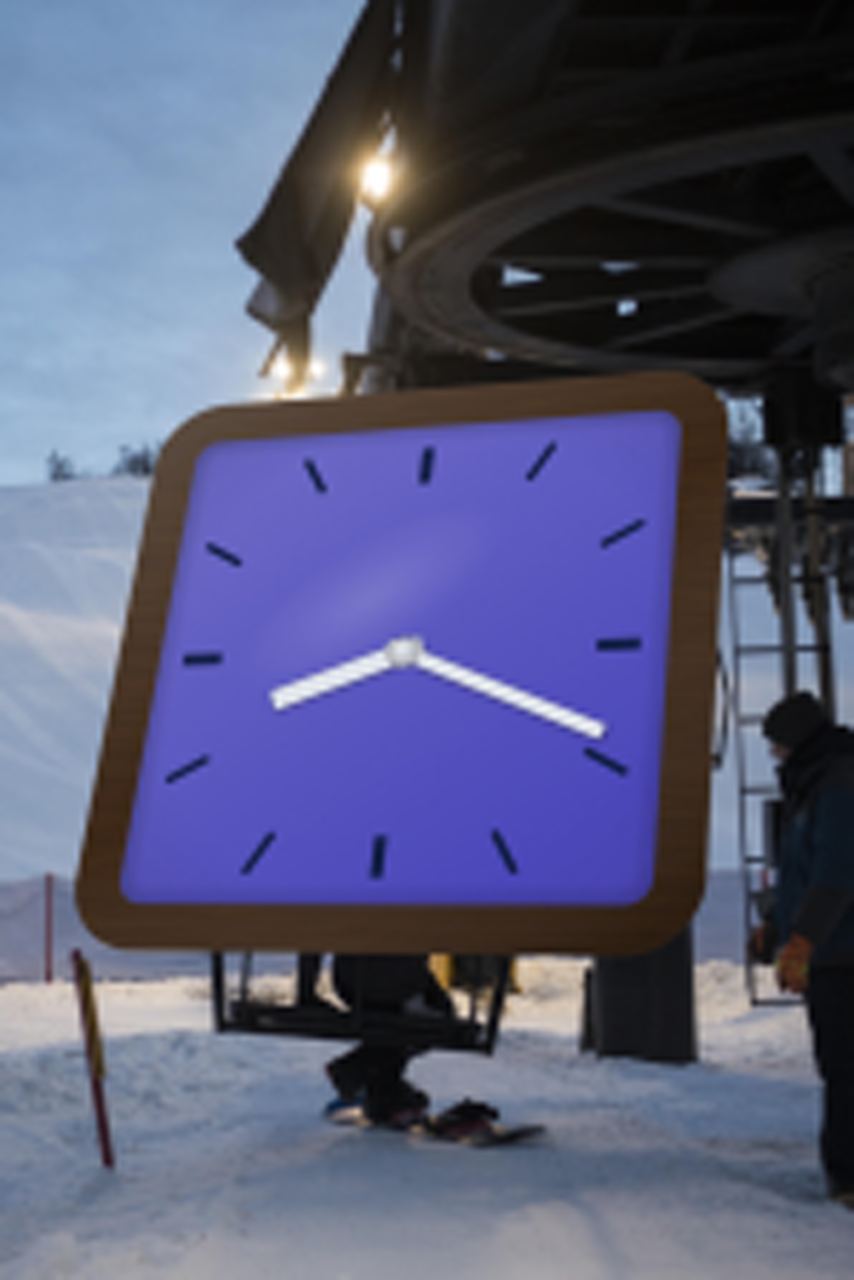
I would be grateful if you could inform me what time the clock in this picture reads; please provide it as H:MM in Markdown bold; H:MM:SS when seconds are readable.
**8:19**
